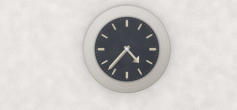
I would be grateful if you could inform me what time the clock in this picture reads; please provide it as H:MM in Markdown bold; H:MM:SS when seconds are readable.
**4:37**
